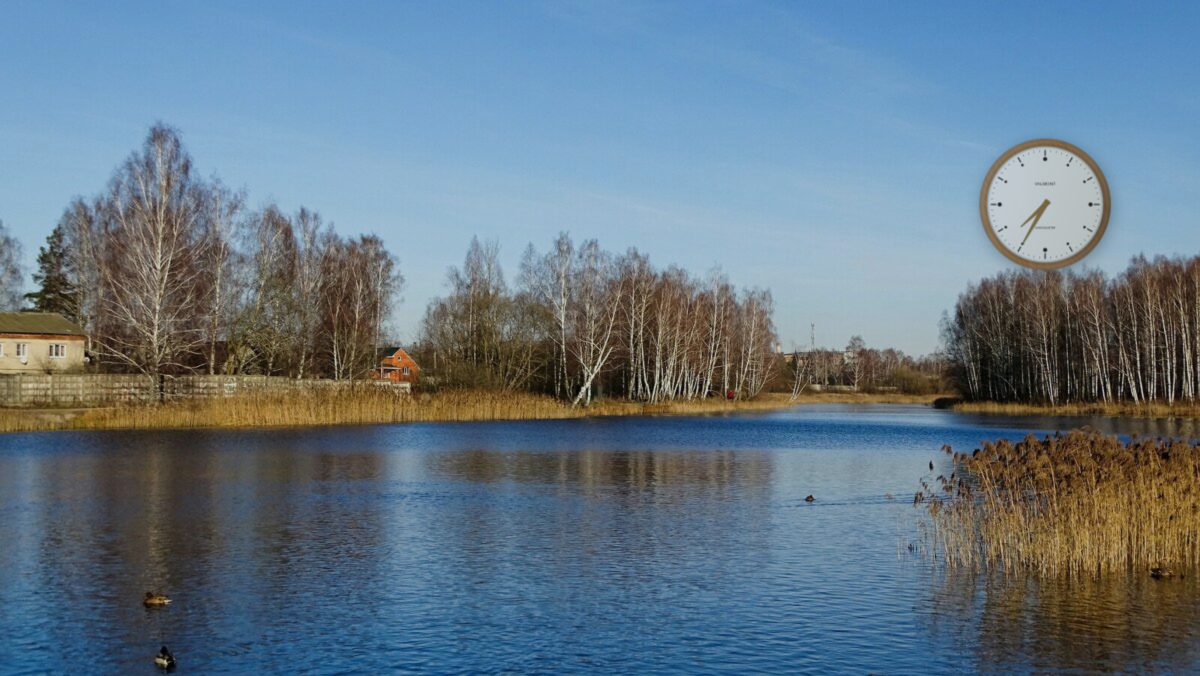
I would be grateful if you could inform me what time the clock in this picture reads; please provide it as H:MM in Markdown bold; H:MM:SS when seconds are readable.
**7:35**
